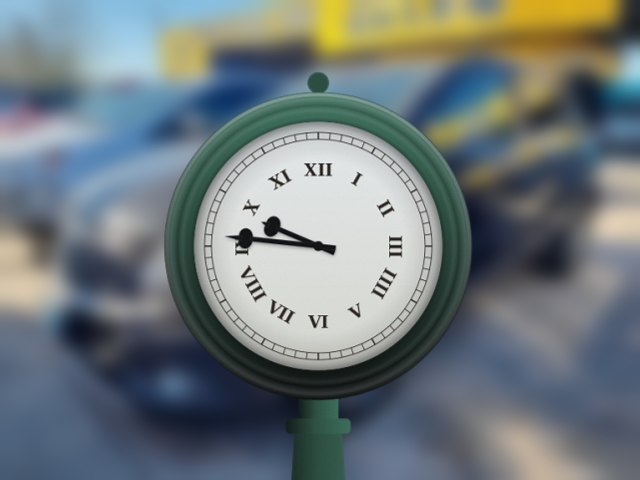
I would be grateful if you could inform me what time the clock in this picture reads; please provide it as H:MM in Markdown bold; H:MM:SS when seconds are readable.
**9:46**
